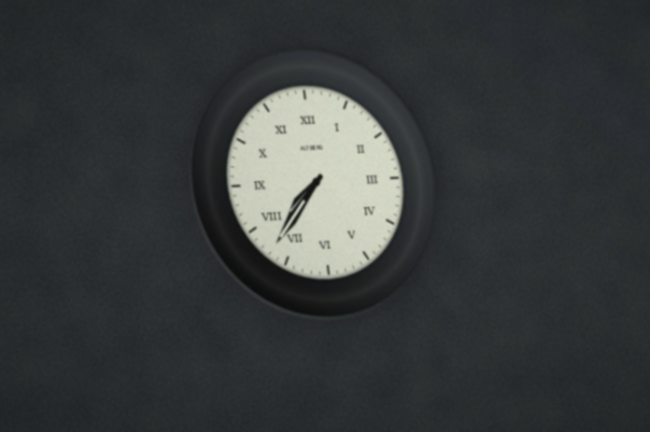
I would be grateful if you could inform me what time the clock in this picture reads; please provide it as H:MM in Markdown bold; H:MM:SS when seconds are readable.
**7:37**
